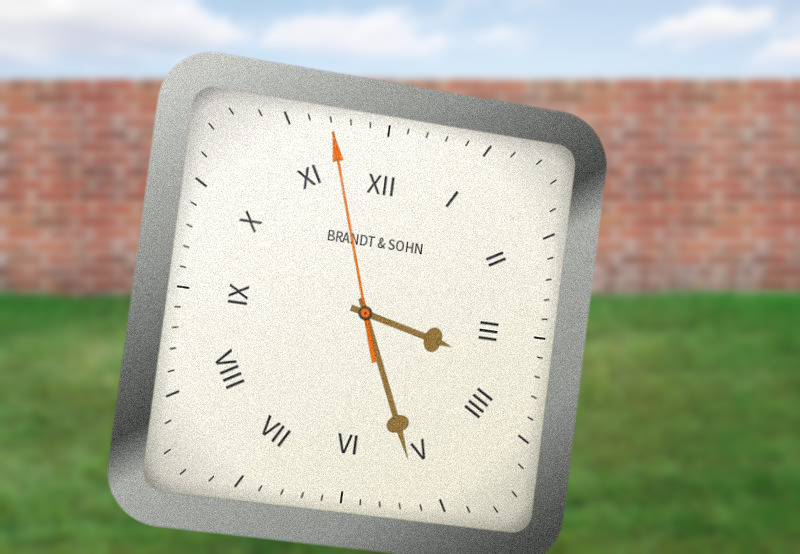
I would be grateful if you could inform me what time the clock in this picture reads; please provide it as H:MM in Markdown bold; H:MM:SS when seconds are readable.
**3:25:57**
